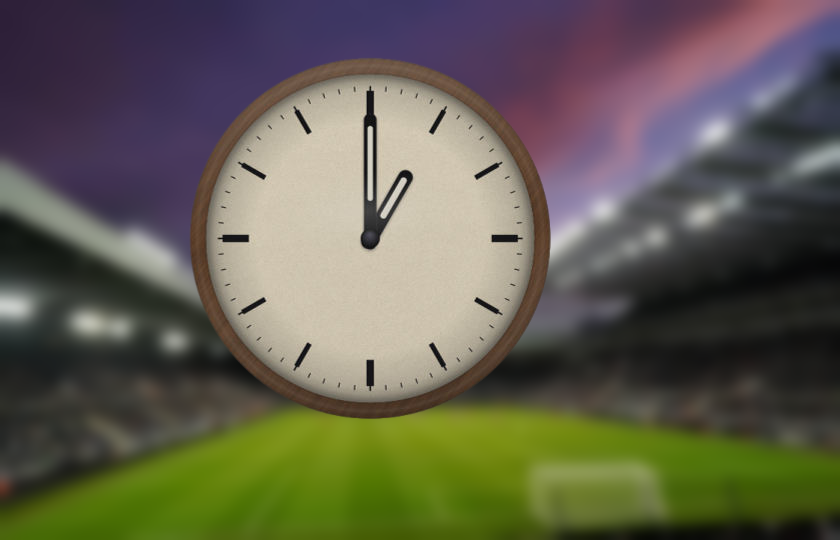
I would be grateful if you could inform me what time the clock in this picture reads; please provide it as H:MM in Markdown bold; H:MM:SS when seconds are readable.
**1:00**
